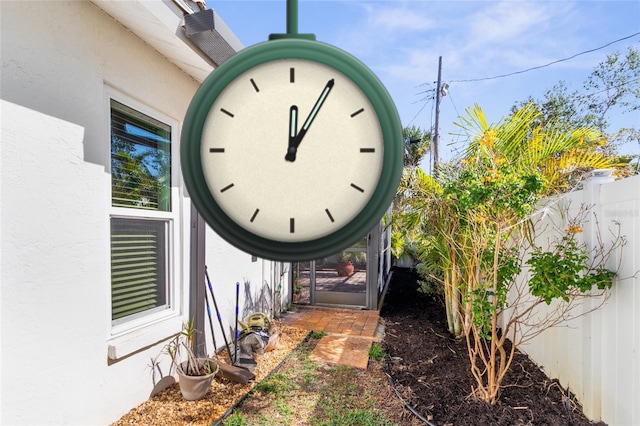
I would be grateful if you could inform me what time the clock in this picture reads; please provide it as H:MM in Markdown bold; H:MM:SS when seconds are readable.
**12:05**
